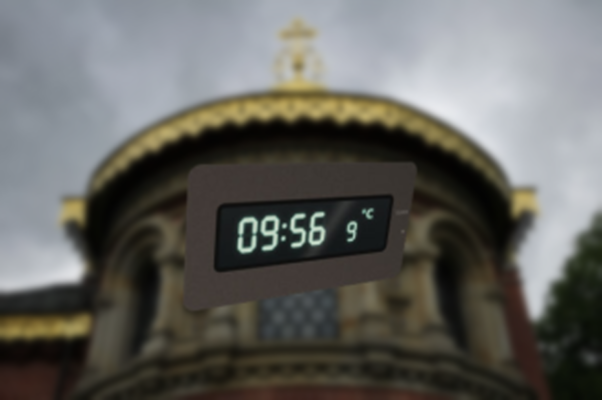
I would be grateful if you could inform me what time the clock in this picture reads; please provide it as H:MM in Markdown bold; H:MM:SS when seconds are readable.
**9:56**
